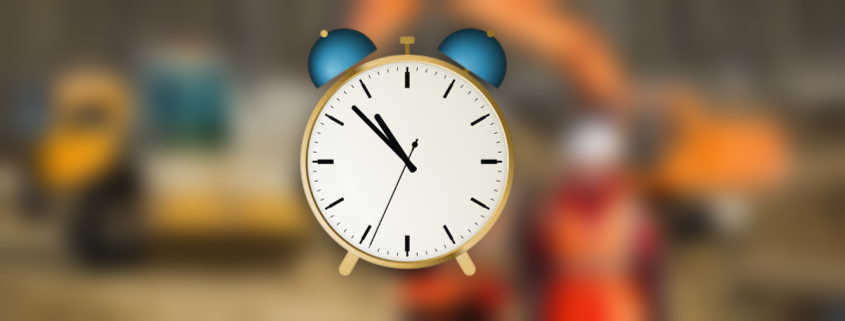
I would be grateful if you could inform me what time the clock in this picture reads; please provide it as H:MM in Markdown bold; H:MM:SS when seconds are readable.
**10:52:34**
